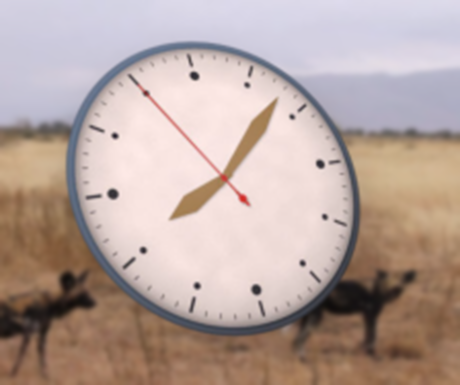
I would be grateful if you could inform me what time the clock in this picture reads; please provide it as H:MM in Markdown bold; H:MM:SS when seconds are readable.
**8:07:55**
